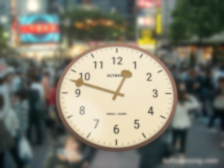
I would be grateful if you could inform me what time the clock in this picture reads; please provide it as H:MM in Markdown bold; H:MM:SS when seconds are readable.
**12:48**
